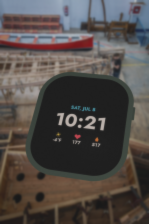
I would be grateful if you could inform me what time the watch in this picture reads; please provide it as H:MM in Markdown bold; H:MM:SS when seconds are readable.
**10:21**
